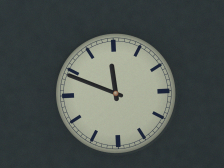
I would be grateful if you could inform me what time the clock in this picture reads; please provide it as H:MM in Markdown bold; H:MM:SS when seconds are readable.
**11:49**
